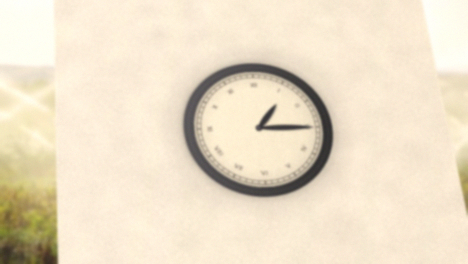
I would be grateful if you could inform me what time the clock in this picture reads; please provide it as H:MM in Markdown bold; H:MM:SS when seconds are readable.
**1:15**
